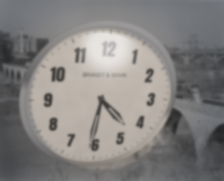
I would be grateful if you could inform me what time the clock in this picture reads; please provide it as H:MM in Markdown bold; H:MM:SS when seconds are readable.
**4:31**
